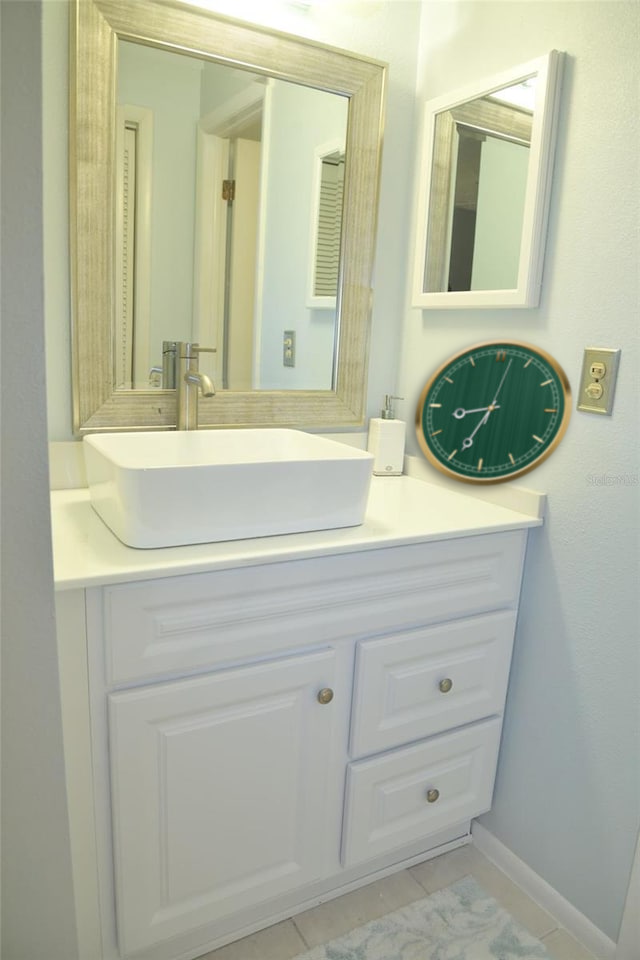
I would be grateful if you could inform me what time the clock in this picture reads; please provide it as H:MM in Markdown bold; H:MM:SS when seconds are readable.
**8:34:02**
